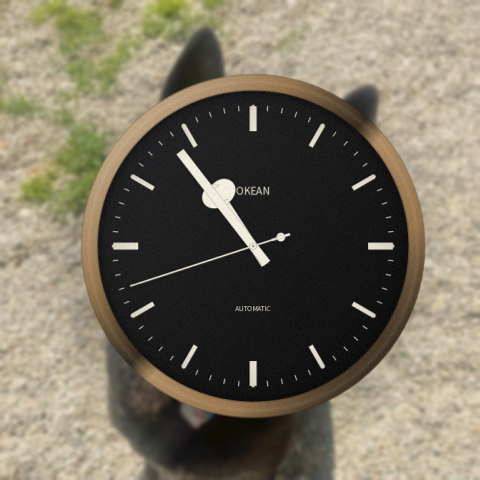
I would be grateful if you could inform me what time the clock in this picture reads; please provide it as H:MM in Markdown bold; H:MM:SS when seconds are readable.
**10:53:42**
